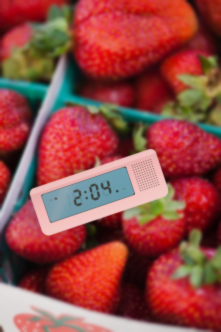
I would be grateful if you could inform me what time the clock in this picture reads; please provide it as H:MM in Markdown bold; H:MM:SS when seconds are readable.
**2:04**
